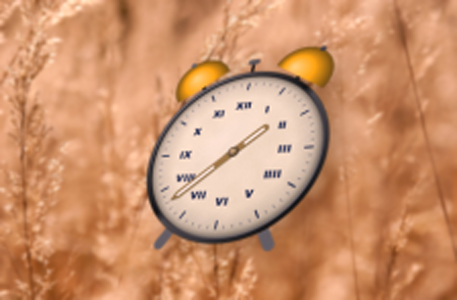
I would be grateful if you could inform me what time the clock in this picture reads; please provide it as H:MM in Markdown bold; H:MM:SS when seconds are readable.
**1:38**
